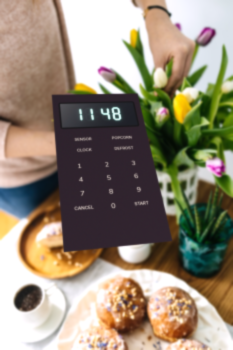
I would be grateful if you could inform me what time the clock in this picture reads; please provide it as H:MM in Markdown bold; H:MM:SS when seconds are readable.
**11:48**
